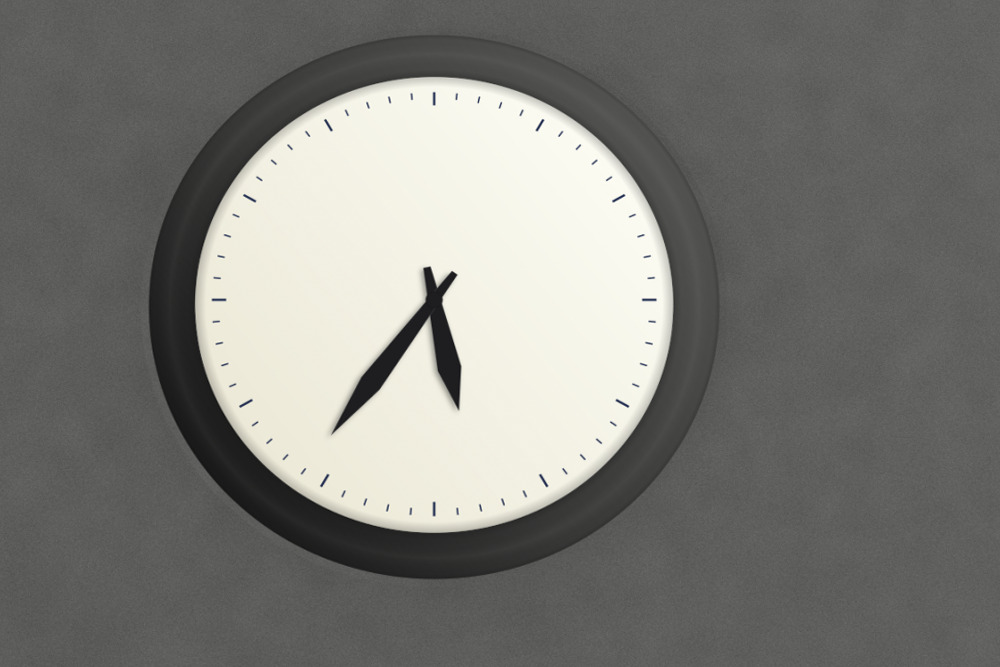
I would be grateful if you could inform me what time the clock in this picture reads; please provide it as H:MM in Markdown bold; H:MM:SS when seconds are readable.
**5:36**
